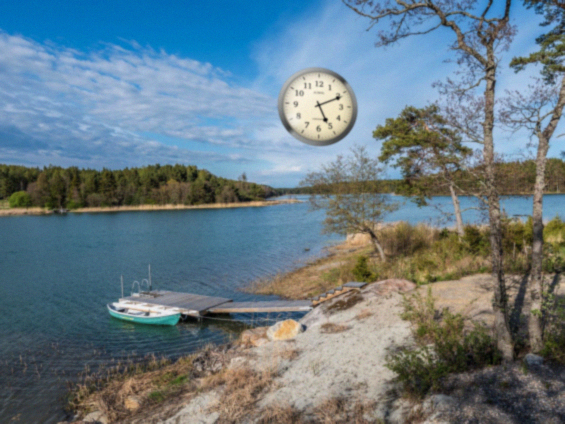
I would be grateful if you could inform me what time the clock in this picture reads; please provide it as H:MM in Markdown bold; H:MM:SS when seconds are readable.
**5:11**
